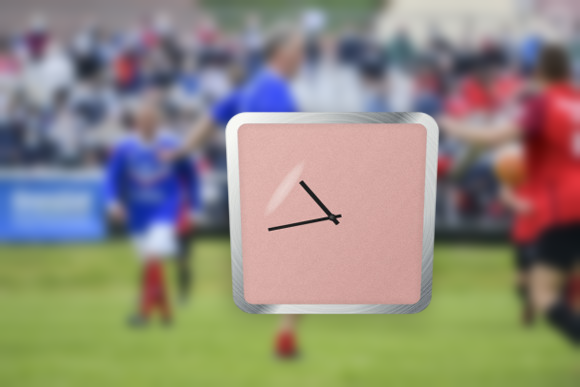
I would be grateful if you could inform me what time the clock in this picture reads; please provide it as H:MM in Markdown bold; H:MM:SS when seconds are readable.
**10:43**
